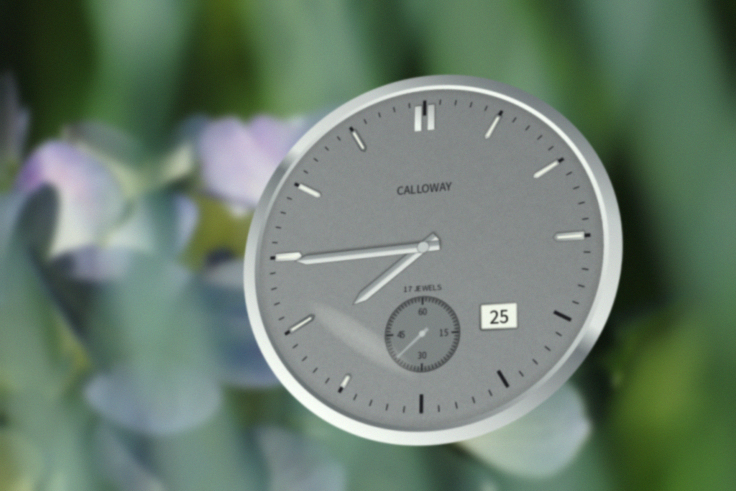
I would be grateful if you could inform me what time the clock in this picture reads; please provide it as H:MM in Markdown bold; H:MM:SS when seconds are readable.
**7:44:38**
